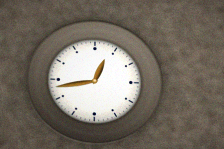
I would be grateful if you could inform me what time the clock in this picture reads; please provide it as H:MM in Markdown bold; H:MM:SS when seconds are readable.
**12:43**
